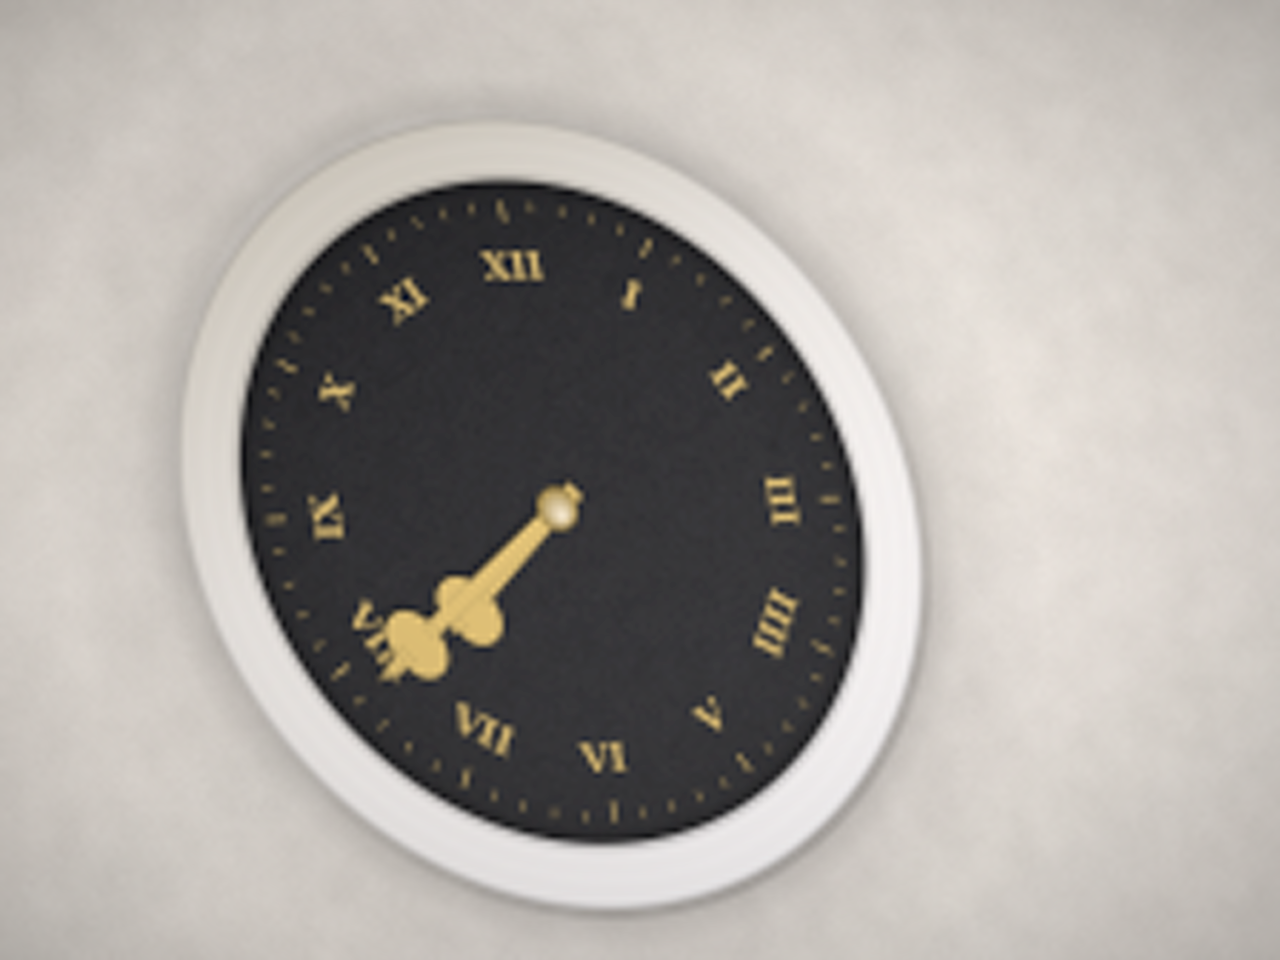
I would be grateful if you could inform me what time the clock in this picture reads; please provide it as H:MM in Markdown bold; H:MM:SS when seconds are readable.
**7:39**
